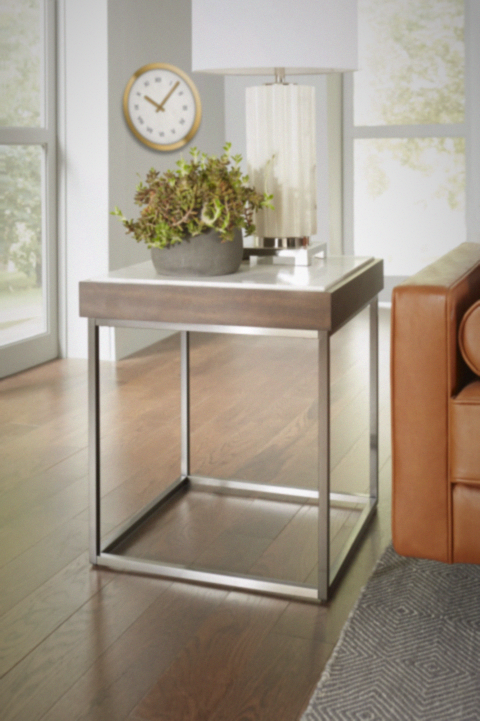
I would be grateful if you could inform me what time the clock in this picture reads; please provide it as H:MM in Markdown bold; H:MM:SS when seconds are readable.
**10:07**
